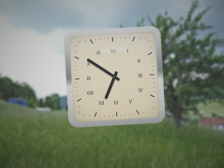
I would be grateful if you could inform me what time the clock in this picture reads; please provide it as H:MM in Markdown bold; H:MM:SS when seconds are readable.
**6:51**
